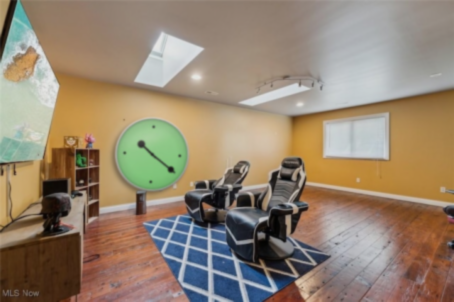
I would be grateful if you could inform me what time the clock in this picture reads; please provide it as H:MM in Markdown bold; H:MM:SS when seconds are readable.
**10:21**
